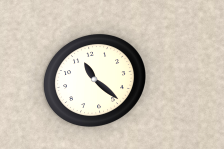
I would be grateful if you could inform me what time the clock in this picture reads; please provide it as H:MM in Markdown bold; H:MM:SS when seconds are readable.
**11:24**
